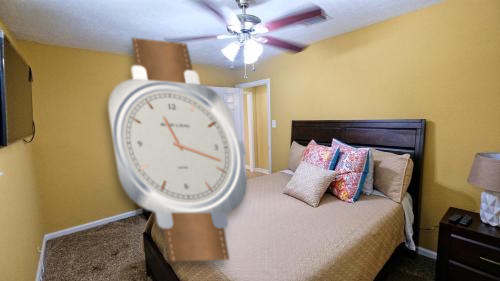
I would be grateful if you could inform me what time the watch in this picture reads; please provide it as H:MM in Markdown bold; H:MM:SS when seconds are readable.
**11:18**
